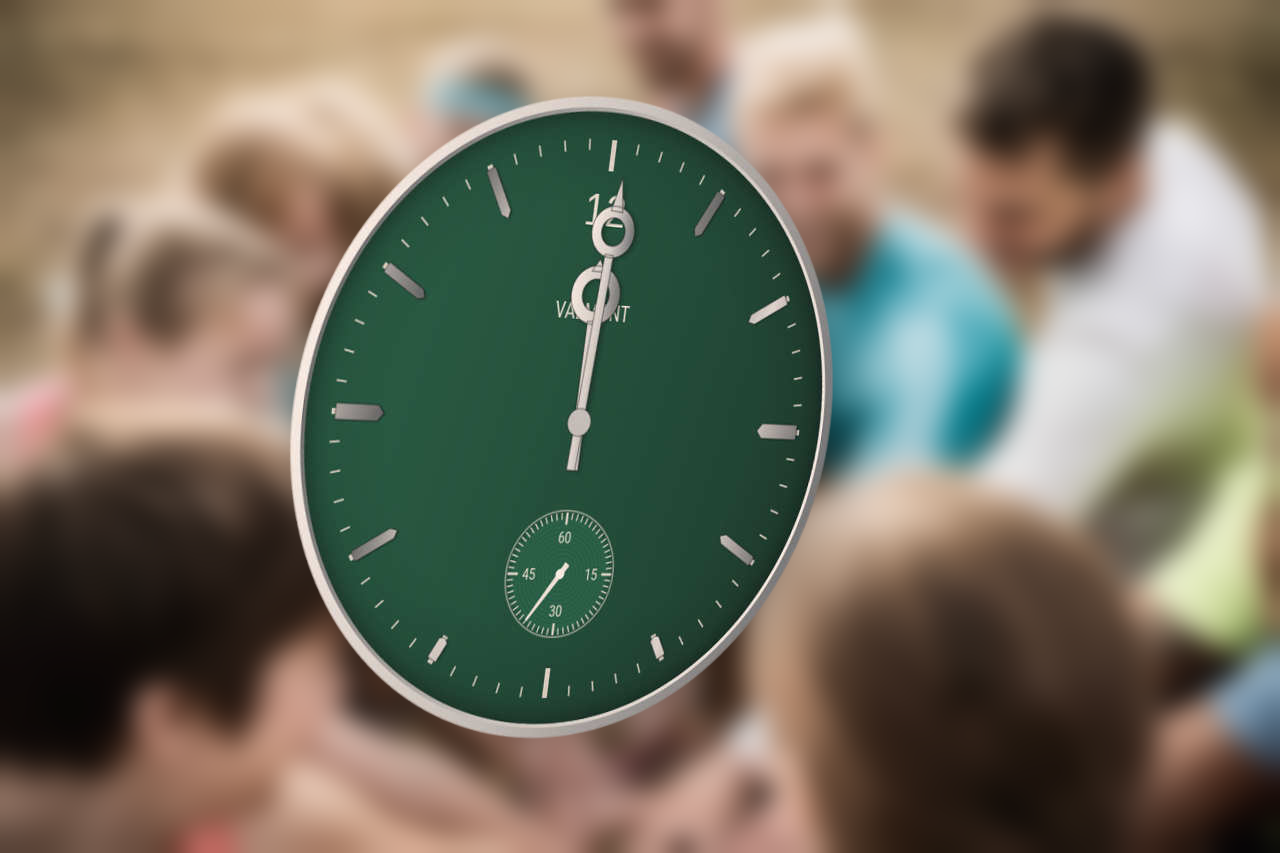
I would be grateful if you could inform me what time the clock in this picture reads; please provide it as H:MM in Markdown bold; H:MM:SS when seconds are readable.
**12:00:36**
